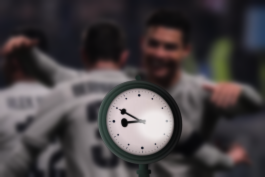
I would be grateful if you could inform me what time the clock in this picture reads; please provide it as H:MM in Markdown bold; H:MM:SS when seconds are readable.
**8:50**
